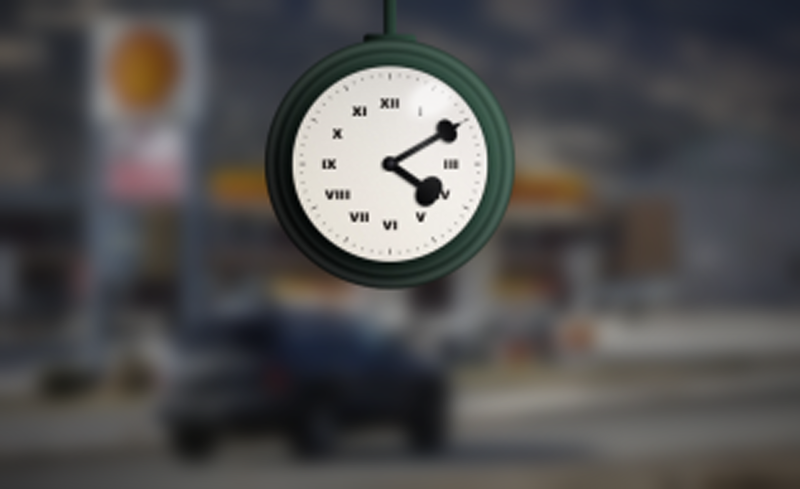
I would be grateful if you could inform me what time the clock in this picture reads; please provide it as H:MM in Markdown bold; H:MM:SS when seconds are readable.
**4:10**
